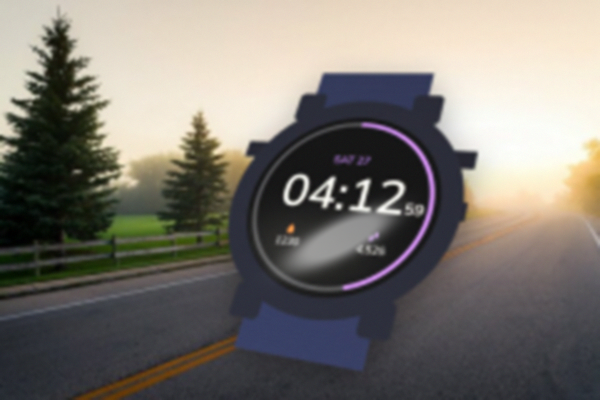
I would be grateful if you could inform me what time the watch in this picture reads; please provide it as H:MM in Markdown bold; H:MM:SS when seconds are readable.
**4:12**
